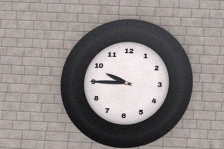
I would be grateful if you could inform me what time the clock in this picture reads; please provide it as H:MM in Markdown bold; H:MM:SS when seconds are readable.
**9:45**
